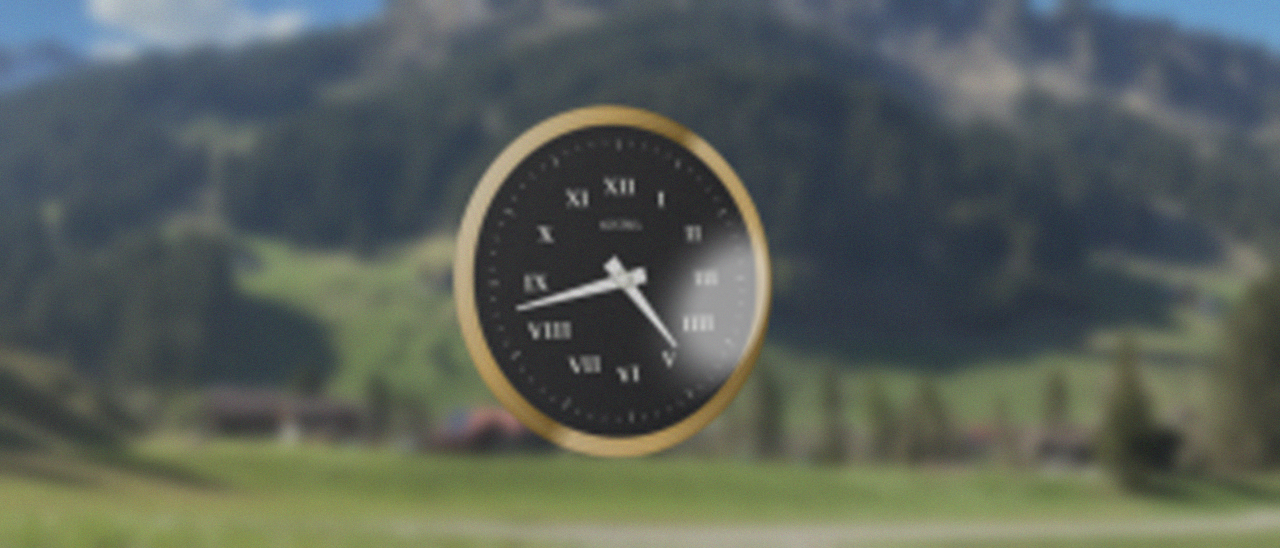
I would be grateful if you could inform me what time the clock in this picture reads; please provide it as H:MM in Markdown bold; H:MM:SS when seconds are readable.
**4:43**
